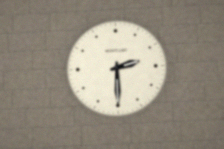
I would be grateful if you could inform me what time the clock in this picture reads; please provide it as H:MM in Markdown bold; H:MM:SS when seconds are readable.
**2:30**
